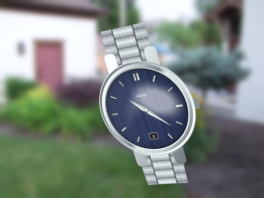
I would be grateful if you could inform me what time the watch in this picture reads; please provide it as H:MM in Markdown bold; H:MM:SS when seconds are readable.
**10:22**
